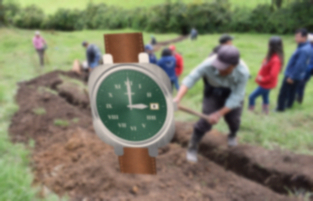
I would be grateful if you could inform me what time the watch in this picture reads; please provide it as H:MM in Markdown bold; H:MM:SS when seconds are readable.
**3:00**
